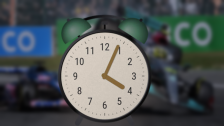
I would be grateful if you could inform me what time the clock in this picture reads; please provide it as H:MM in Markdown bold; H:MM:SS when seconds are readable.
**4:04**
